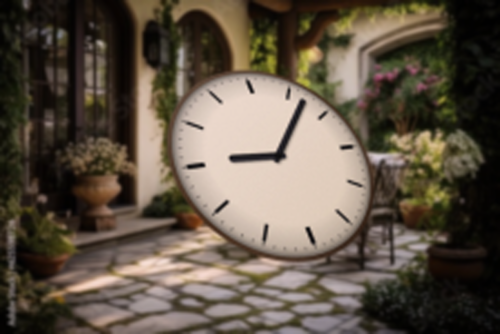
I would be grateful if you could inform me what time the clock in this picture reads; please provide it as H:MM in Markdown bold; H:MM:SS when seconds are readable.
**9:07**
